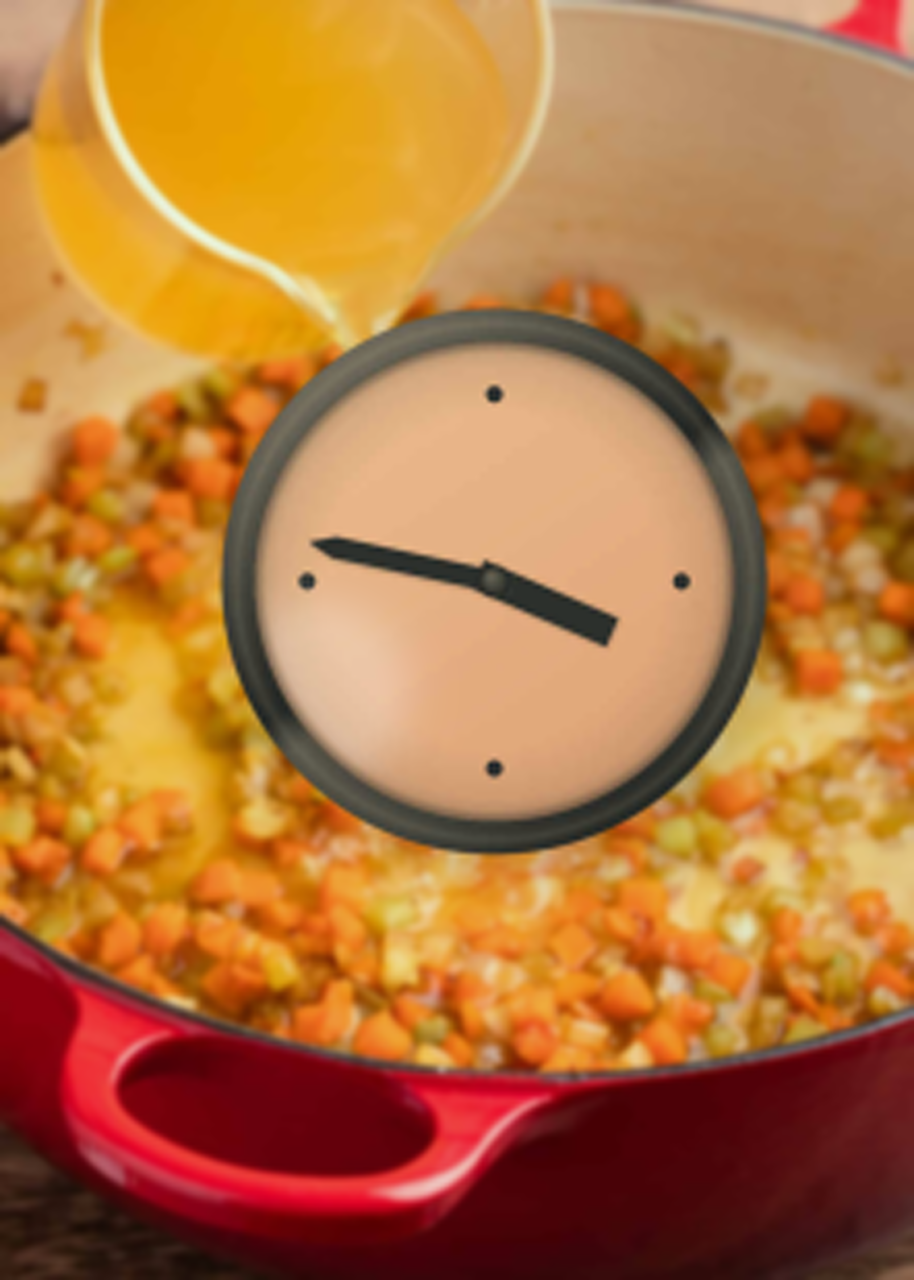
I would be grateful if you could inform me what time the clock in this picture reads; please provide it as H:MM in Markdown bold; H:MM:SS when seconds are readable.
**3:47**
